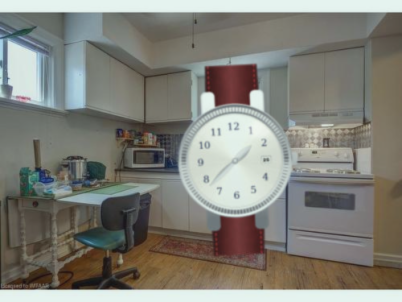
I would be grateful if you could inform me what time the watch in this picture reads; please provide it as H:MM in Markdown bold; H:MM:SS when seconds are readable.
**1:38**
